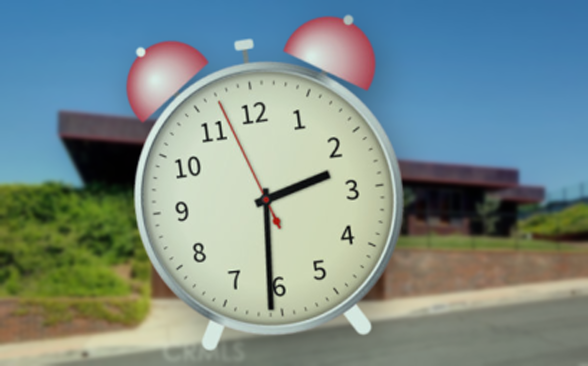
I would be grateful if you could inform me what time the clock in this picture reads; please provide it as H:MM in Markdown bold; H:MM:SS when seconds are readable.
**2:30:57**
